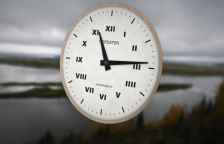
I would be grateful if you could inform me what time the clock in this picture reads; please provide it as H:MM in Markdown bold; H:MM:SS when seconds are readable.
**11:14**
